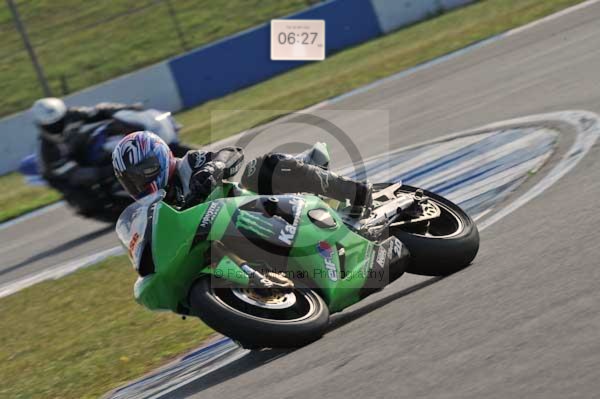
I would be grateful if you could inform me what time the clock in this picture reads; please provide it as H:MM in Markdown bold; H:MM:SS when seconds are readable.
**6:27**
